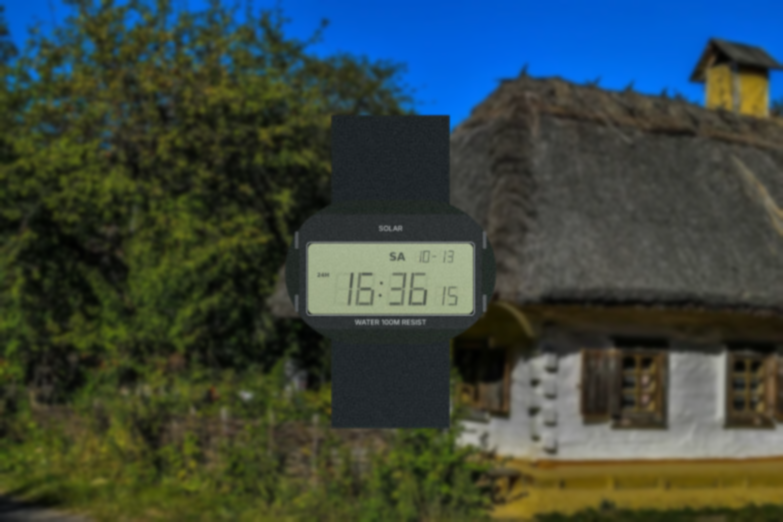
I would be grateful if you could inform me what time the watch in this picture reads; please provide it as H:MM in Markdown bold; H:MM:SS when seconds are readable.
**16:36:15**
